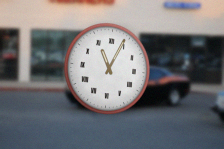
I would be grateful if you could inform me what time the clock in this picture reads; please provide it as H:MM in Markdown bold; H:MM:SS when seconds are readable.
**11:04**
